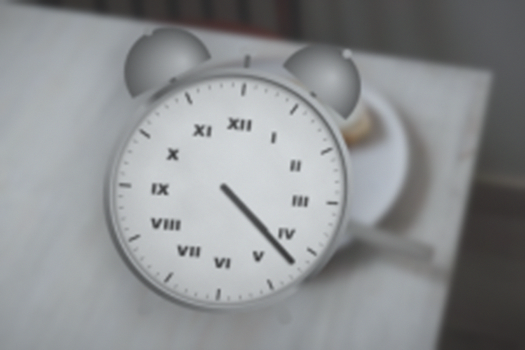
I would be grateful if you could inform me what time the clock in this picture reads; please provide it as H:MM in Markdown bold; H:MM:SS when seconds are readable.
**4:22**
